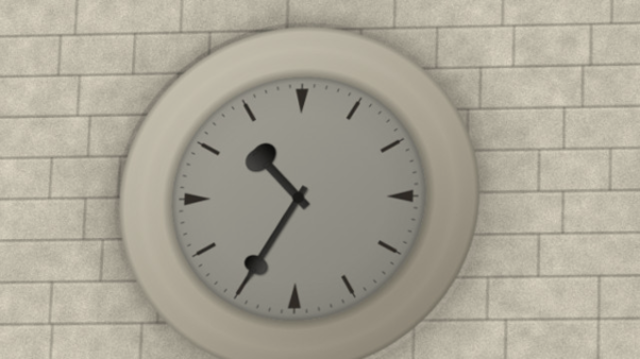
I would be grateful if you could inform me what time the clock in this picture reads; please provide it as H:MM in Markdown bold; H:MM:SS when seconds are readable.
**10:35**
